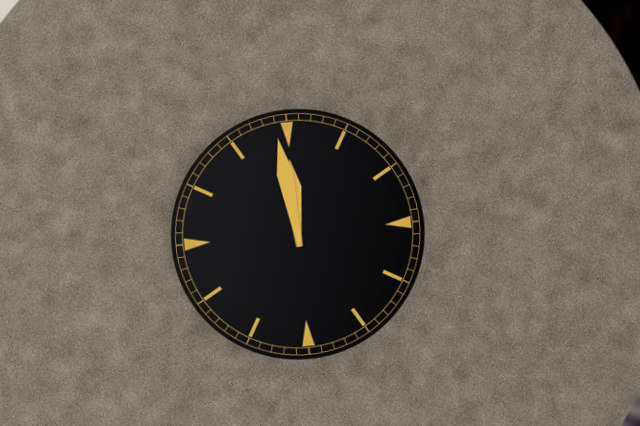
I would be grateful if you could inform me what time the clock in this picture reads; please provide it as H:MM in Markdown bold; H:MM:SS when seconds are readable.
**11:59**
